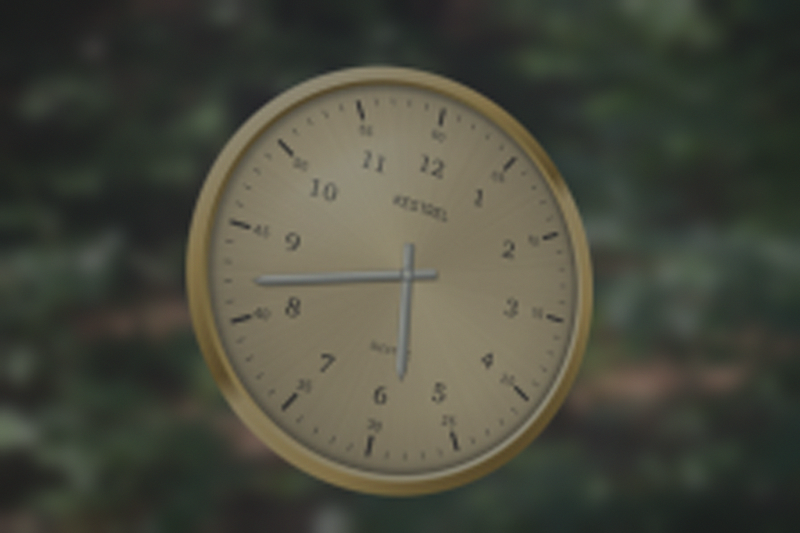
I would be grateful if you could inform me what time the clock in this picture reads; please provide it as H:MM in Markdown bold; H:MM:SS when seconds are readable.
**5:42**
